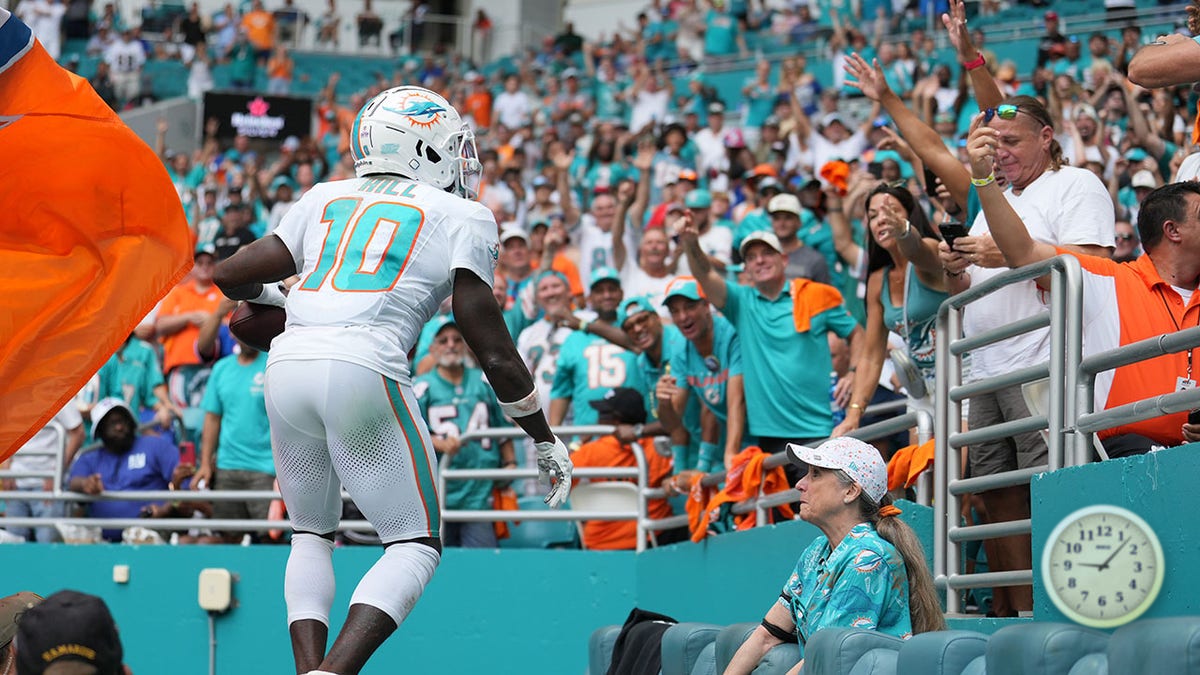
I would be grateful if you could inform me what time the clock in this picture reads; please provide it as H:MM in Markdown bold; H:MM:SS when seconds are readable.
**9:07**
